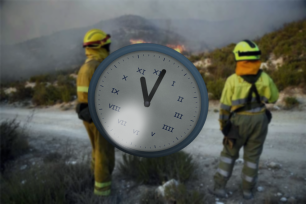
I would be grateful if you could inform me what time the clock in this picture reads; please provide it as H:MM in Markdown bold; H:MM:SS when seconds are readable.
**11:01**
